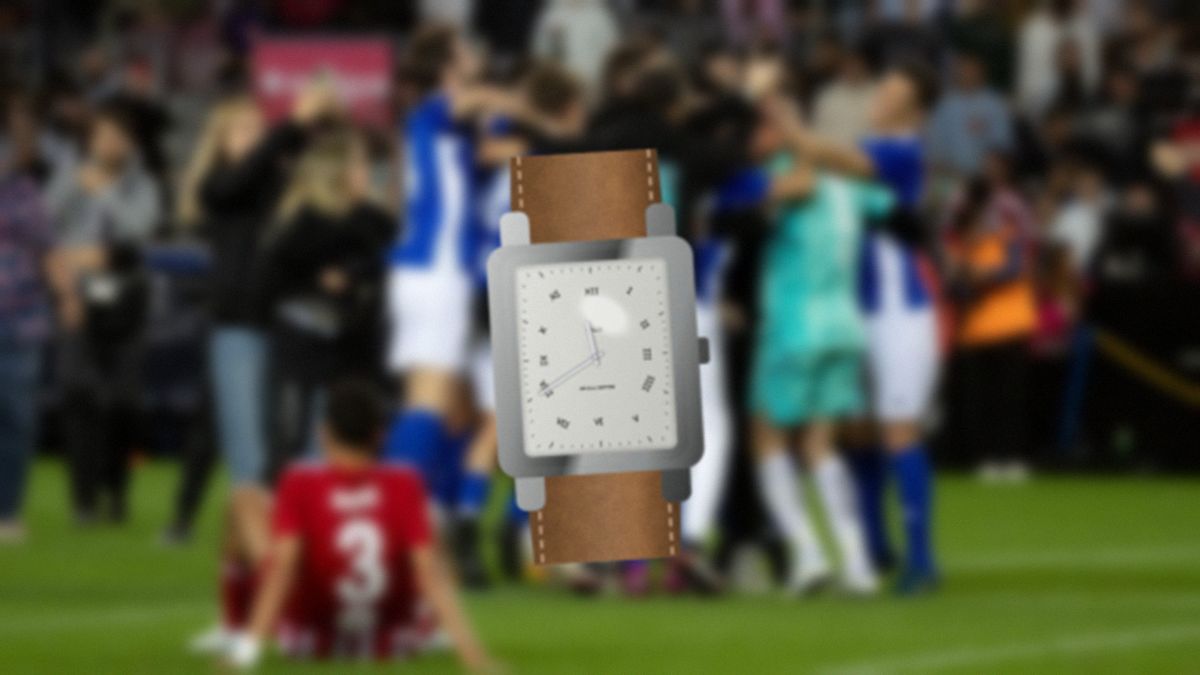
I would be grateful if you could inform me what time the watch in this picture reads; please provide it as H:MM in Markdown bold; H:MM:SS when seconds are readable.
**11:40**
